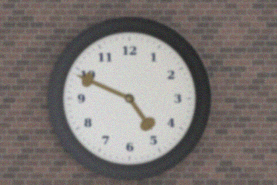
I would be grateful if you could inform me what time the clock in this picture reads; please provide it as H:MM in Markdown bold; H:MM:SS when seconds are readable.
**4:49**
